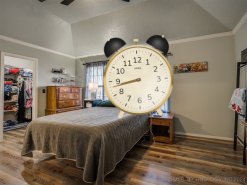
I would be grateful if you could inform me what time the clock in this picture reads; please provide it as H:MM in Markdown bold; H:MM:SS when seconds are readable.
**8:43**
